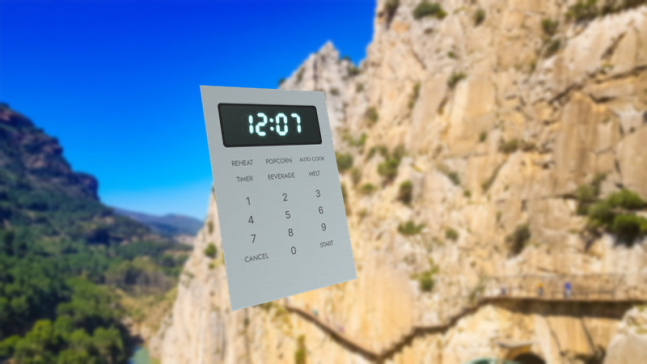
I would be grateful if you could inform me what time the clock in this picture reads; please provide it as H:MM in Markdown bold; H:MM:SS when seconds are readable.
**12:07**
